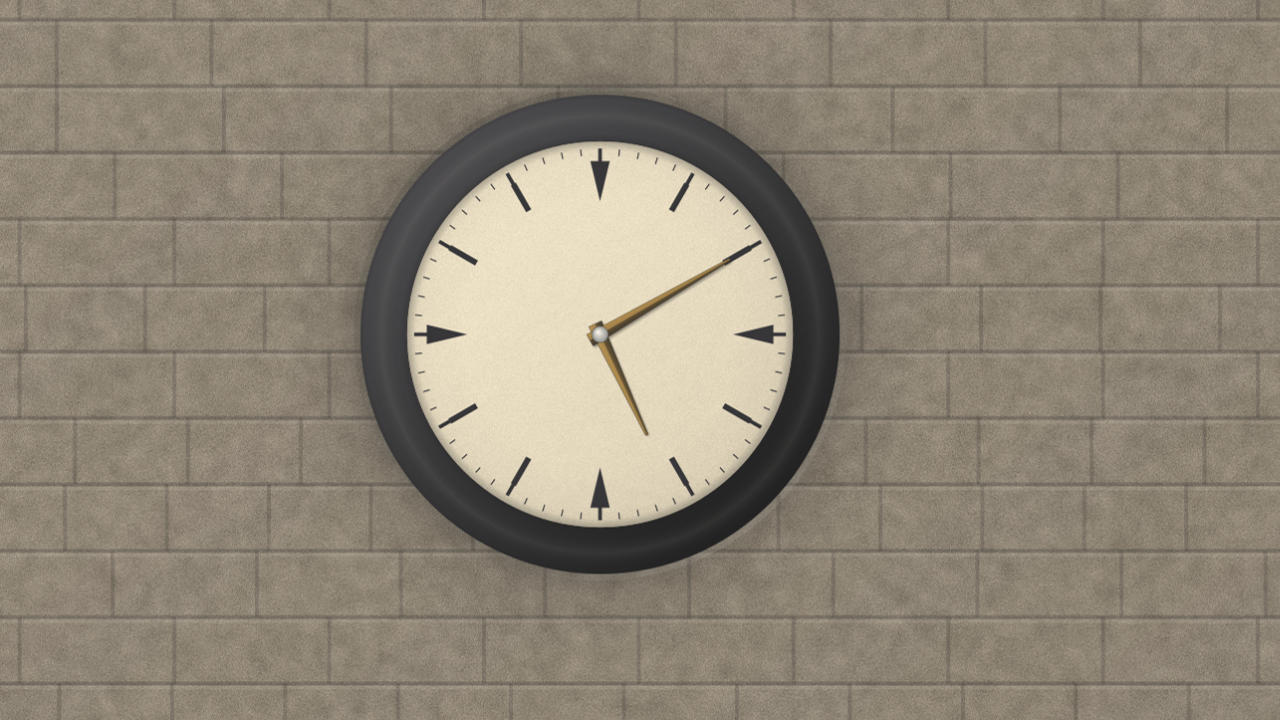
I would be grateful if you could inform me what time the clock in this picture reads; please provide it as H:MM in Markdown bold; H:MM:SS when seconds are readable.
**5:10**
